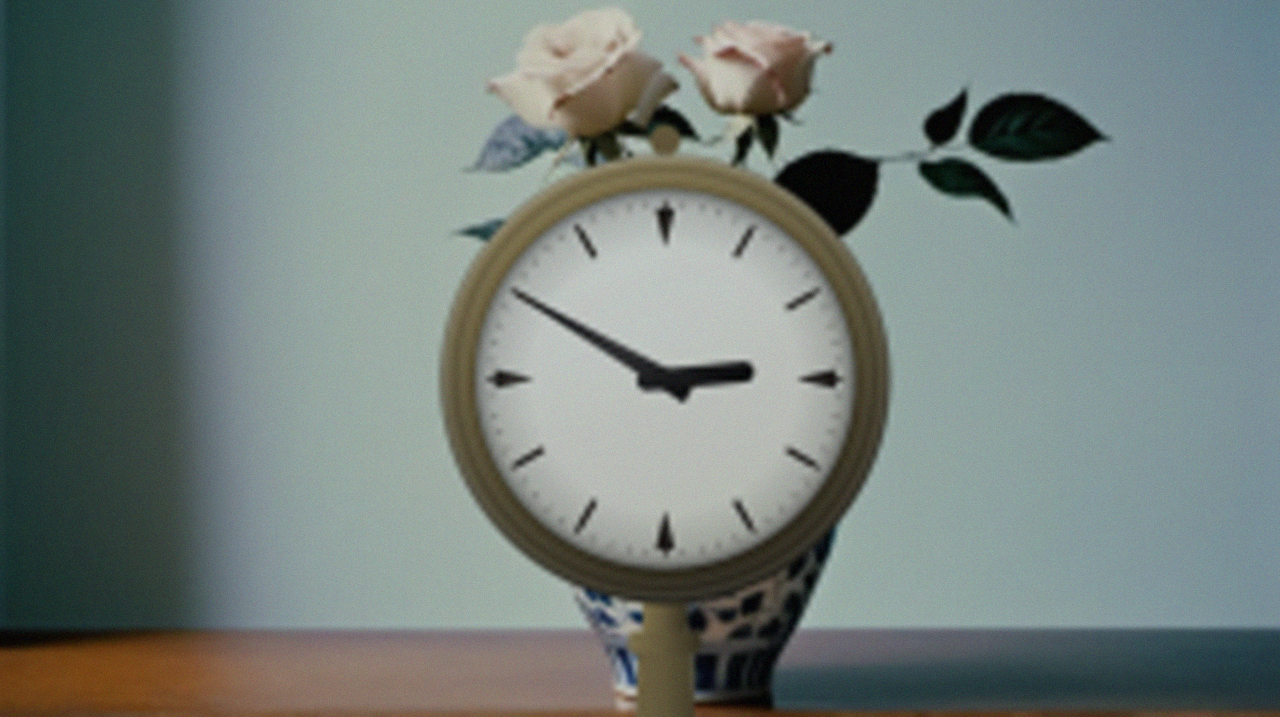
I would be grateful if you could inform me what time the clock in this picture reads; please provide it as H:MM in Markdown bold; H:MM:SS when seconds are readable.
**2:50**
